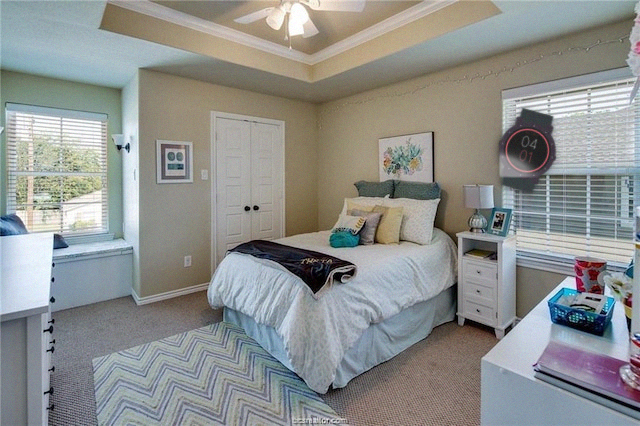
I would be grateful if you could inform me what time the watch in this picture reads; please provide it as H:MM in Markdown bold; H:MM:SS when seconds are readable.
**4:01**
